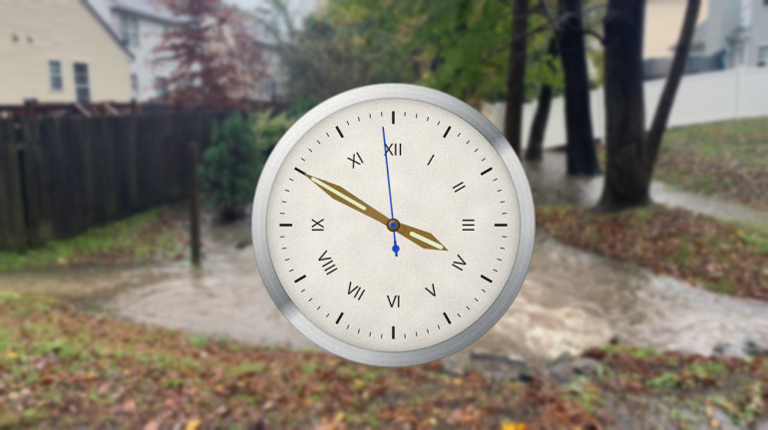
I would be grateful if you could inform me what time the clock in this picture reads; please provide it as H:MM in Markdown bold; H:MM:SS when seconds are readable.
**3:49:59**
